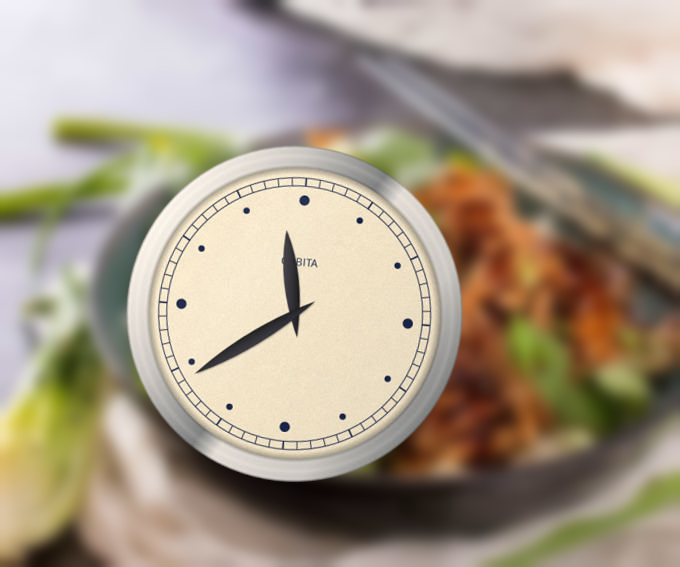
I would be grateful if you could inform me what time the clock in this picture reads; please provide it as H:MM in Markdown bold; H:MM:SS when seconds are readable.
**11:39**
